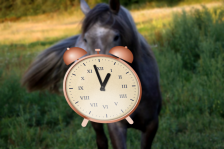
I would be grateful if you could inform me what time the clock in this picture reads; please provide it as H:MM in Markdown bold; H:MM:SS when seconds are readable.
**12:58**
